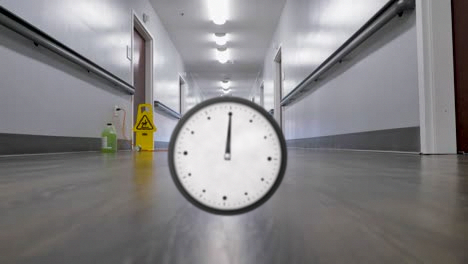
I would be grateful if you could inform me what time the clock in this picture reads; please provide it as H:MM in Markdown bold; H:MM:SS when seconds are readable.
**12:00**
